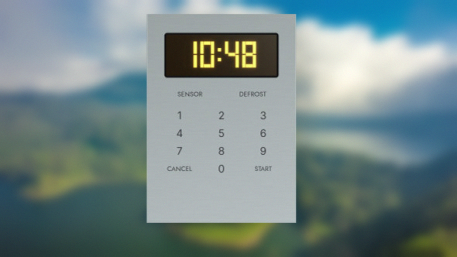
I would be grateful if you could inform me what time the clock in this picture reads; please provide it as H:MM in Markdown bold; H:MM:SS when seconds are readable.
**10:48**
